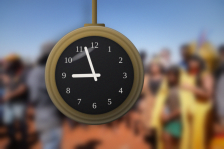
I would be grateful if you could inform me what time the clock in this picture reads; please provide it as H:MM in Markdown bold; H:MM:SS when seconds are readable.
**8:57**
